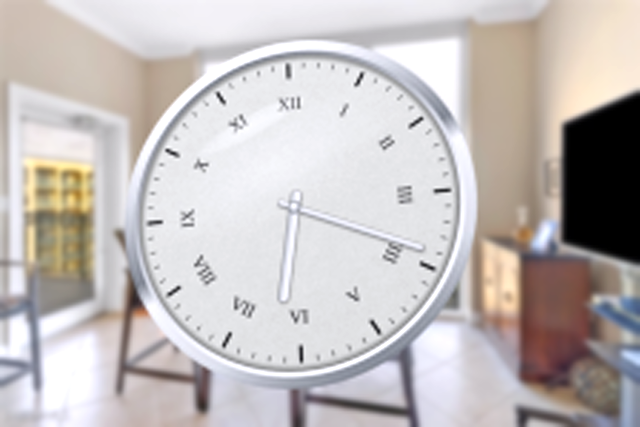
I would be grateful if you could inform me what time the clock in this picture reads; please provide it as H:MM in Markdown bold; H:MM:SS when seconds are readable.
**6:19**
